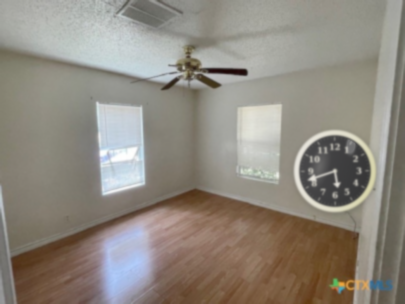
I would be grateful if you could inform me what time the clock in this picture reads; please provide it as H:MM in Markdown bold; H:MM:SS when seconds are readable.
**5:42**
